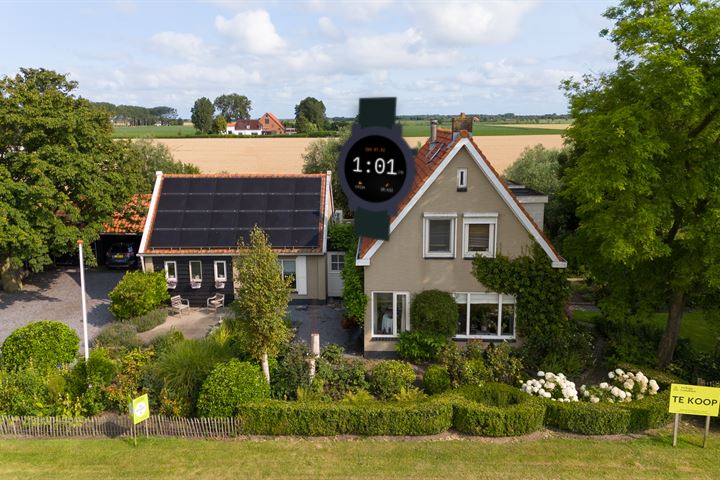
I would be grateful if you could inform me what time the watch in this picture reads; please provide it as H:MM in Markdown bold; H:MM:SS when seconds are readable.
**1:01**
